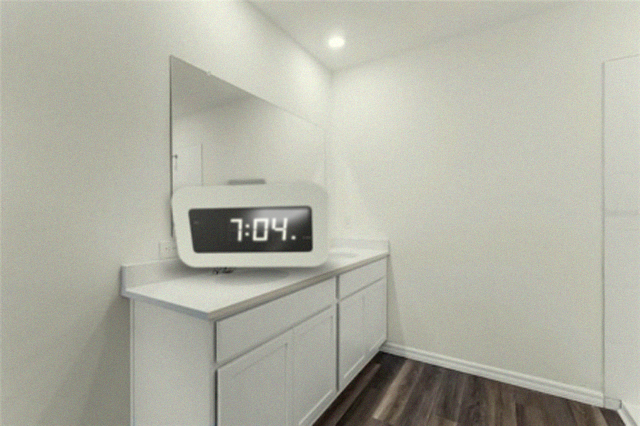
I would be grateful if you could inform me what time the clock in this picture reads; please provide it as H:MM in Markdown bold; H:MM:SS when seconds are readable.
**7:04**
